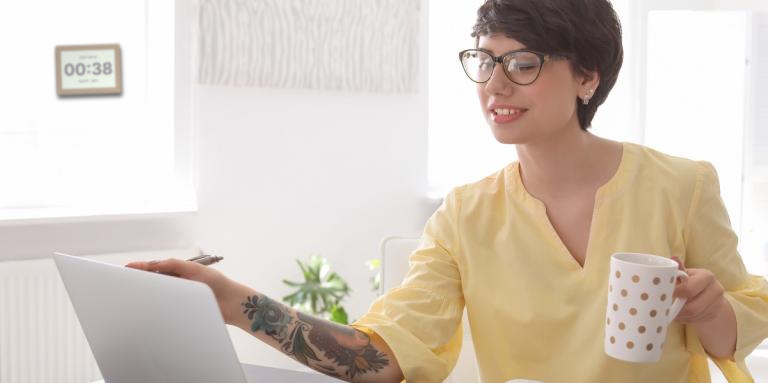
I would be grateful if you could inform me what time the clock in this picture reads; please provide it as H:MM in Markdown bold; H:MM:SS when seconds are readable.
**0:38**
